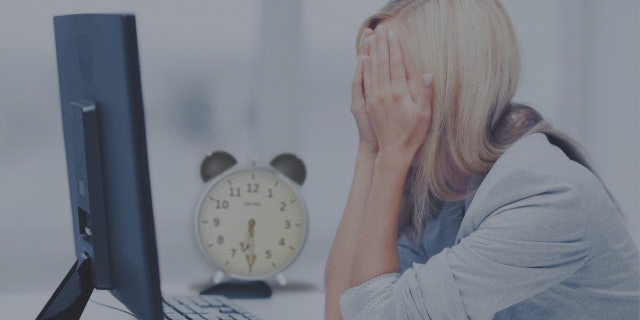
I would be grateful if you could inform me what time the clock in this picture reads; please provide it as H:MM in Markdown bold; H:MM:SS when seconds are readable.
**6:30**
